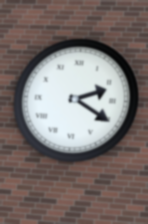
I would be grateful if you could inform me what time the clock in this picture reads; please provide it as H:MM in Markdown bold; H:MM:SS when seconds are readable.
**2:20**
